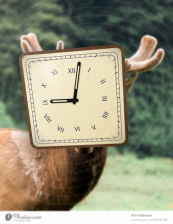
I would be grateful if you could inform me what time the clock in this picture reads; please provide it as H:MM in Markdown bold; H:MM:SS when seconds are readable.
**9:02**
